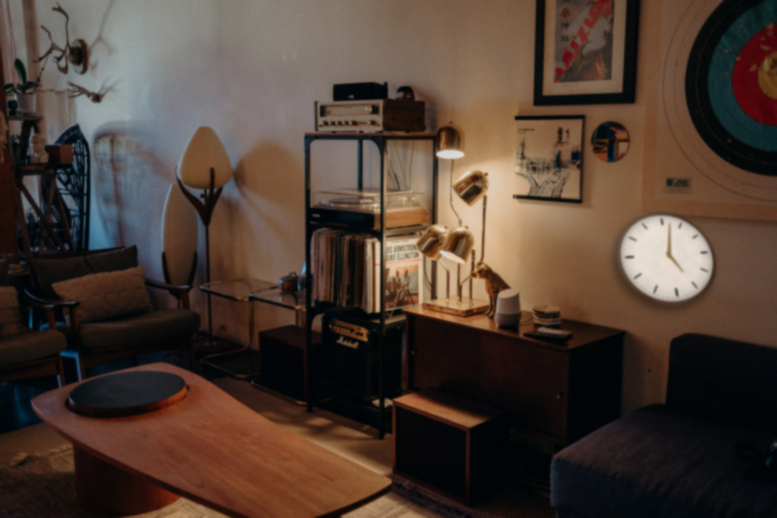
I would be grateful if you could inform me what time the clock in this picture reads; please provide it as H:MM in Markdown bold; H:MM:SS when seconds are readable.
**5:02**
